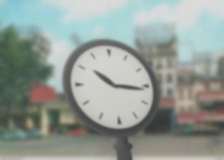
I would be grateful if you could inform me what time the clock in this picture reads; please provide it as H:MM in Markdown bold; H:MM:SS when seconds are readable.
**10:16**
